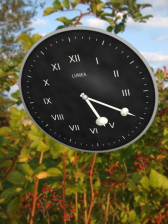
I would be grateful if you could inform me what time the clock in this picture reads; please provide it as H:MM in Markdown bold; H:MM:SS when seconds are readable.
**5:20**
